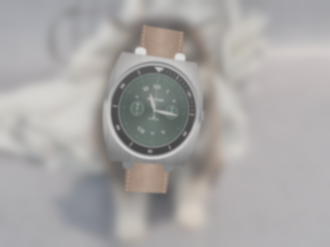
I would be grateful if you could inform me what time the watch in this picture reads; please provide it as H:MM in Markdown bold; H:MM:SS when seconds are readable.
**11:16**
